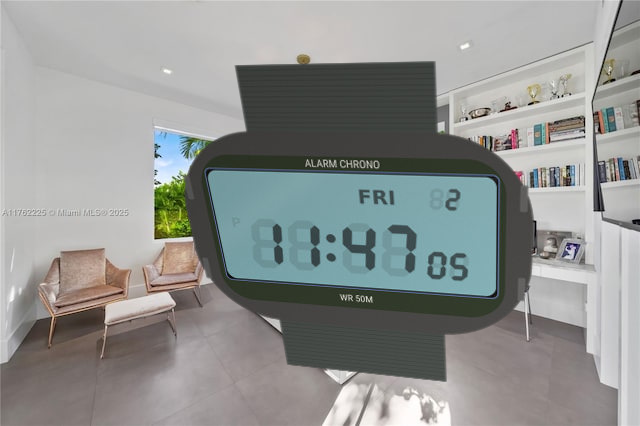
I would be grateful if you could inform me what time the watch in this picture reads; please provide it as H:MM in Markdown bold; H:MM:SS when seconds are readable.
**11:47:05**
